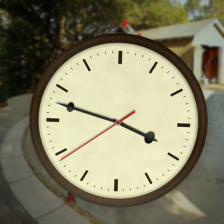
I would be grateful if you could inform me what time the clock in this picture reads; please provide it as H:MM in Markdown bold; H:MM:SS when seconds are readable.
**3:47:39**
